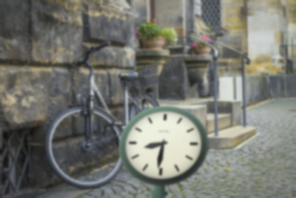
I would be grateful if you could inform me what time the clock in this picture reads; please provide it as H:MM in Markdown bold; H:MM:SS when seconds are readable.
**8:31**
